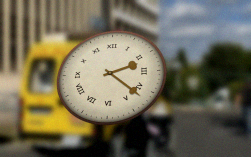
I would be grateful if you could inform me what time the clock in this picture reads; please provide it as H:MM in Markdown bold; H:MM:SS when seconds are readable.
**2:22**
